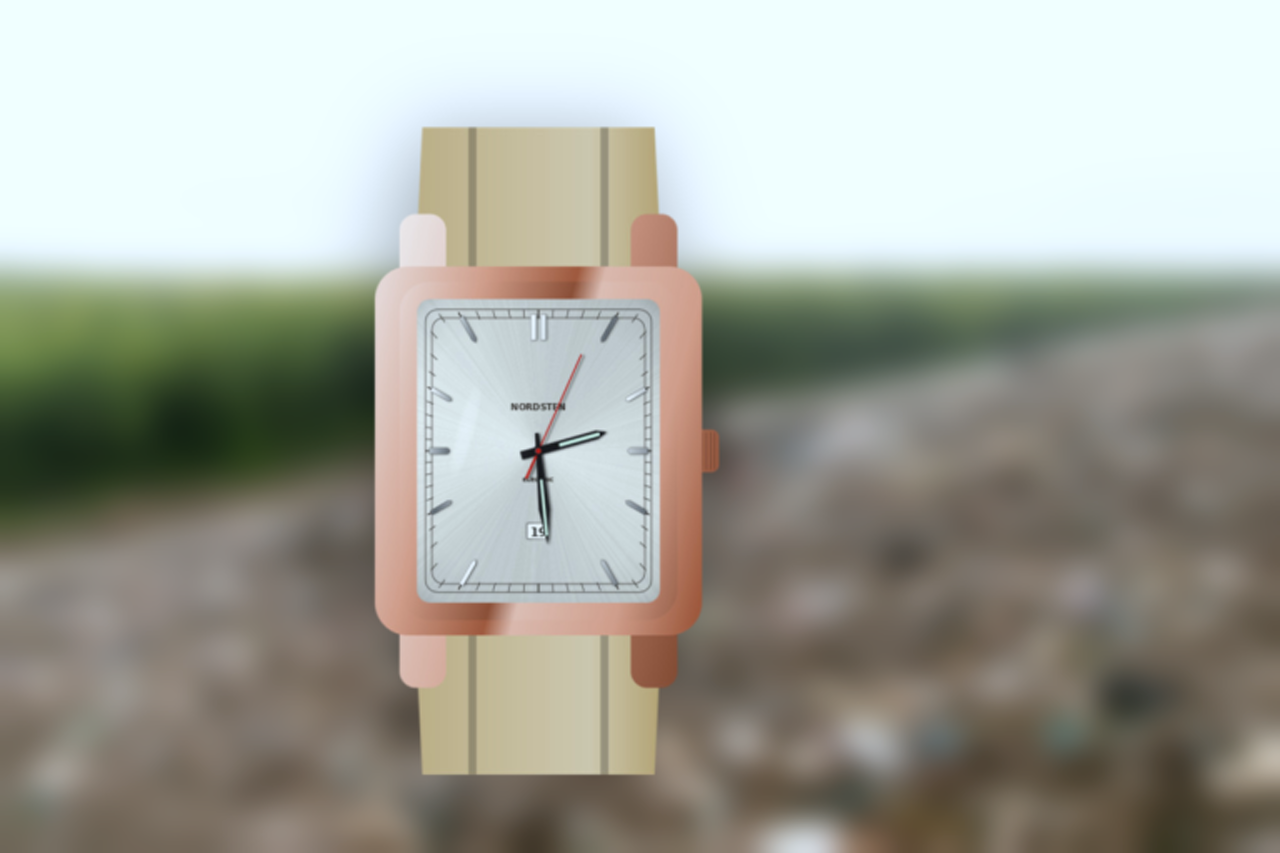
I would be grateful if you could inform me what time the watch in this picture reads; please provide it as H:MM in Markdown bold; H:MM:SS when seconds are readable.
**2:29:04**
